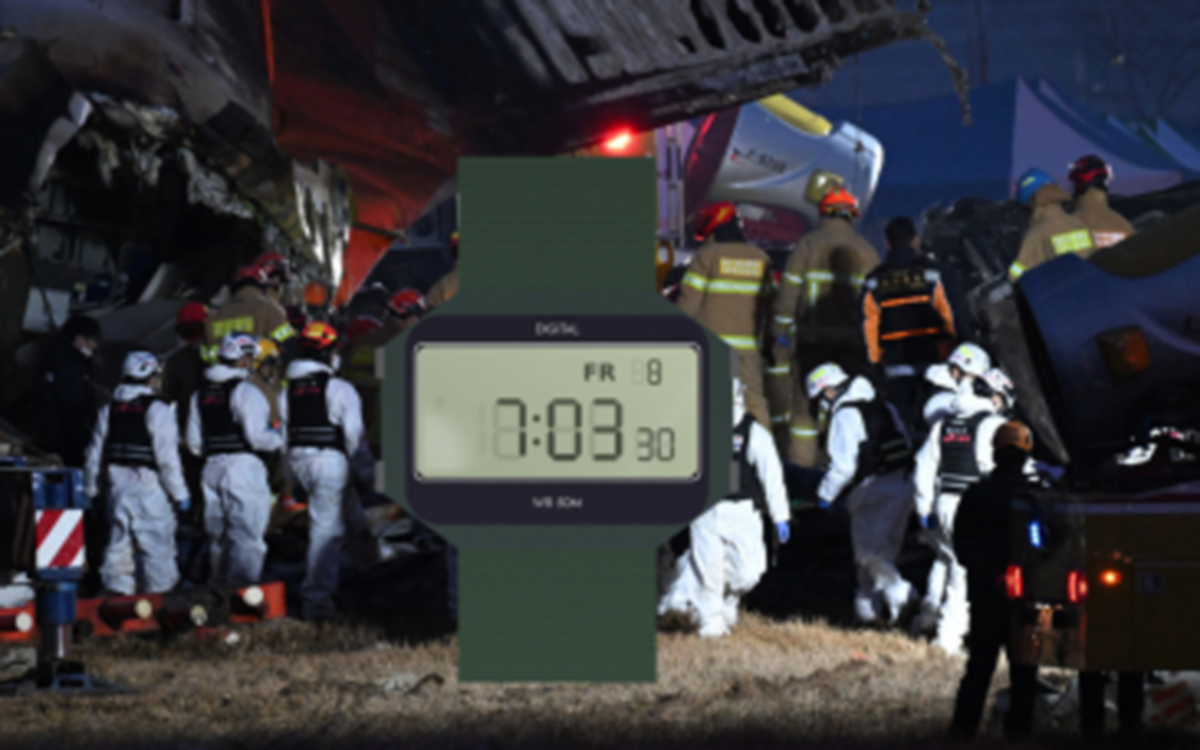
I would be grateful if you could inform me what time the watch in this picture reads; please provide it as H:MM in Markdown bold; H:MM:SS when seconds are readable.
**7:03:30**
